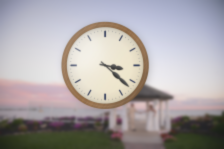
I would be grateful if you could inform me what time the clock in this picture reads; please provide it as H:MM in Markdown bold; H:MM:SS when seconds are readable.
**3:22**
